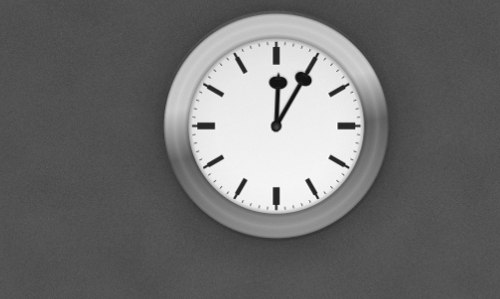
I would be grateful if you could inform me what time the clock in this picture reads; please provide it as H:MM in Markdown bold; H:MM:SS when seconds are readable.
**12:05**
